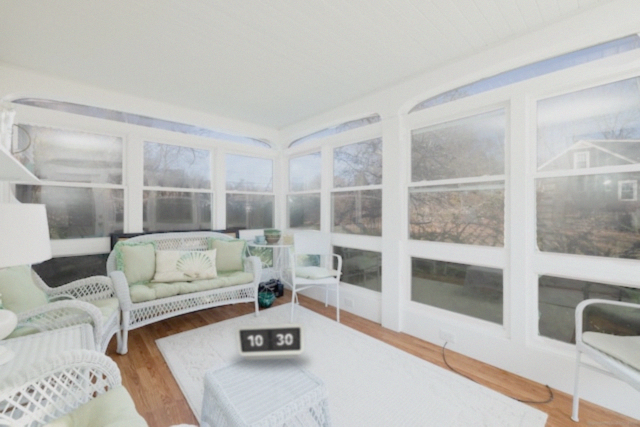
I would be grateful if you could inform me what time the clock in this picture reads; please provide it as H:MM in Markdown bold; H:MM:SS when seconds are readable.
**10:30**
